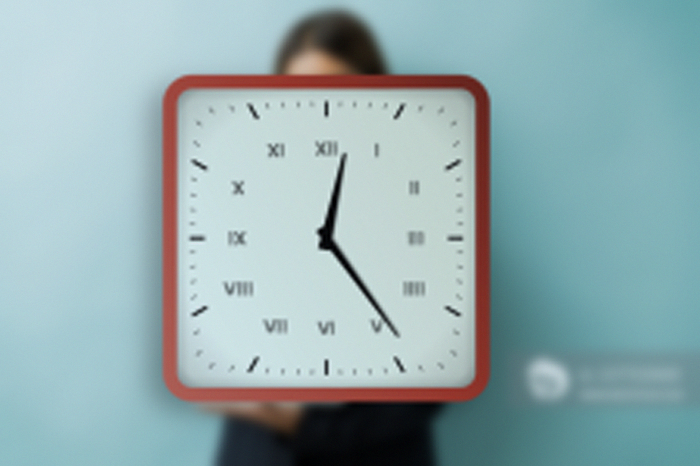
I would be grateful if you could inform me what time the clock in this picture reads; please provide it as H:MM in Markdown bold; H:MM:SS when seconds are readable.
**12:24**
